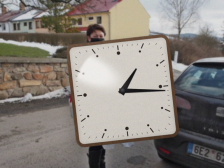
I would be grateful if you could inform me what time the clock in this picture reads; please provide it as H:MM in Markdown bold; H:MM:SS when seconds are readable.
**1:16**
